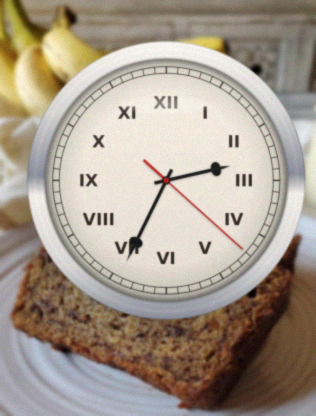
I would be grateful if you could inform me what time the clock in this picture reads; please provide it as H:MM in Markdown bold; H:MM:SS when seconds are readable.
**2:34:22**
